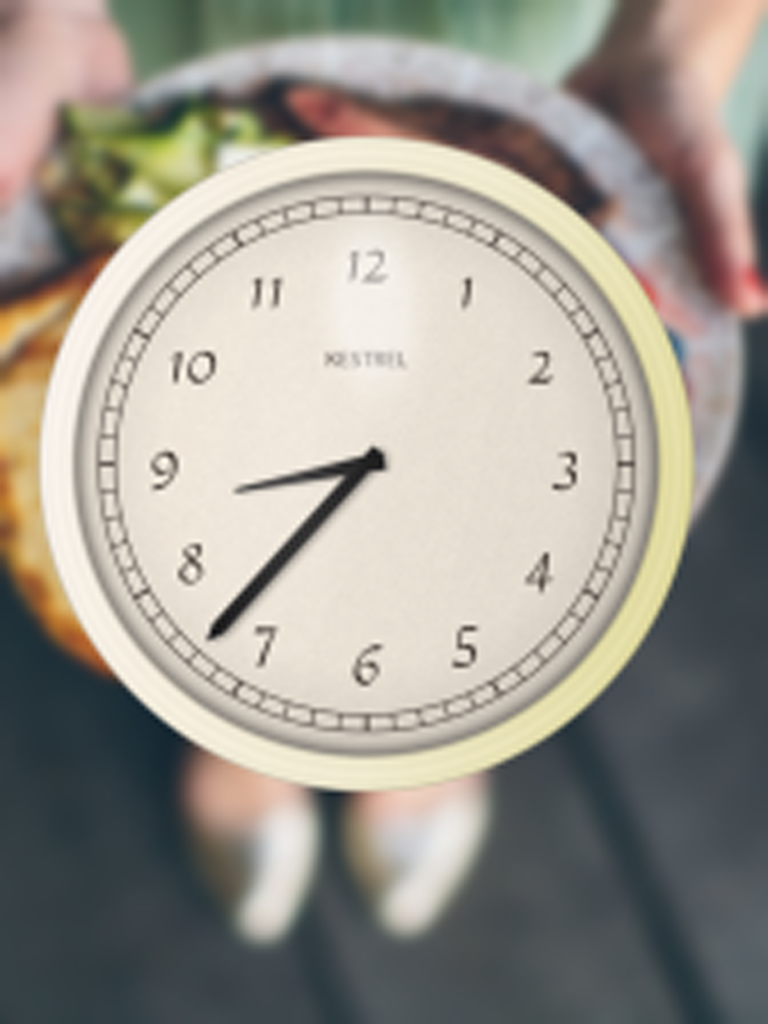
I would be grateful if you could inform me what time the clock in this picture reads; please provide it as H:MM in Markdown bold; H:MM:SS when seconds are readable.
**8:37**
